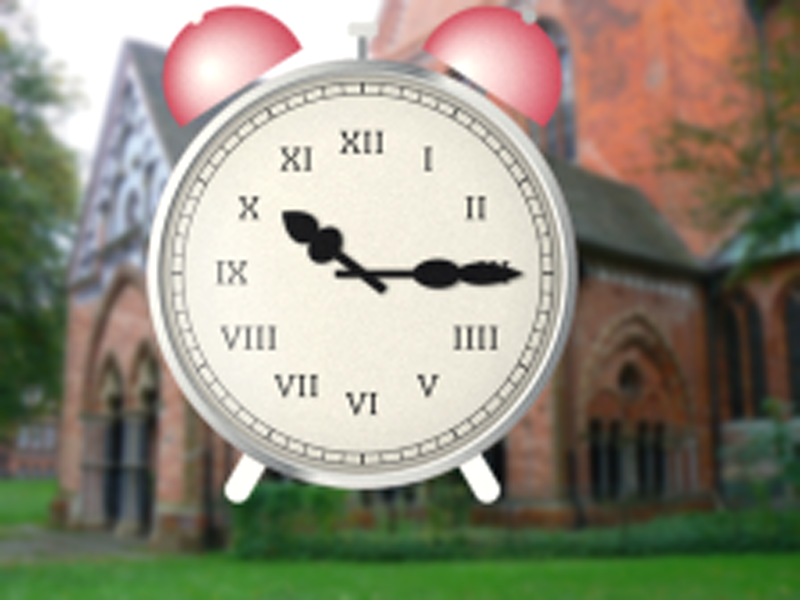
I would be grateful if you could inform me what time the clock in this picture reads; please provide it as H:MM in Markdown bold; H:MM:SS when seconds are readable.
**10:15**
